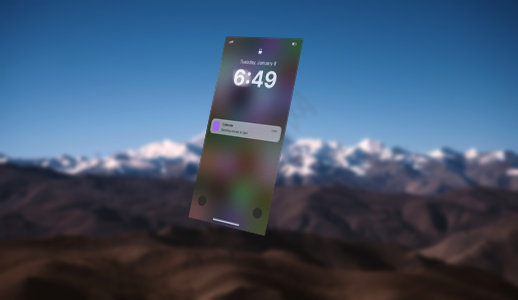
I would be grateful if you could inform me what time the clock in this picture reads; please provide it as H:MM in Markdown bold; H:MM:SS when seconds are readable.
**6:49**
